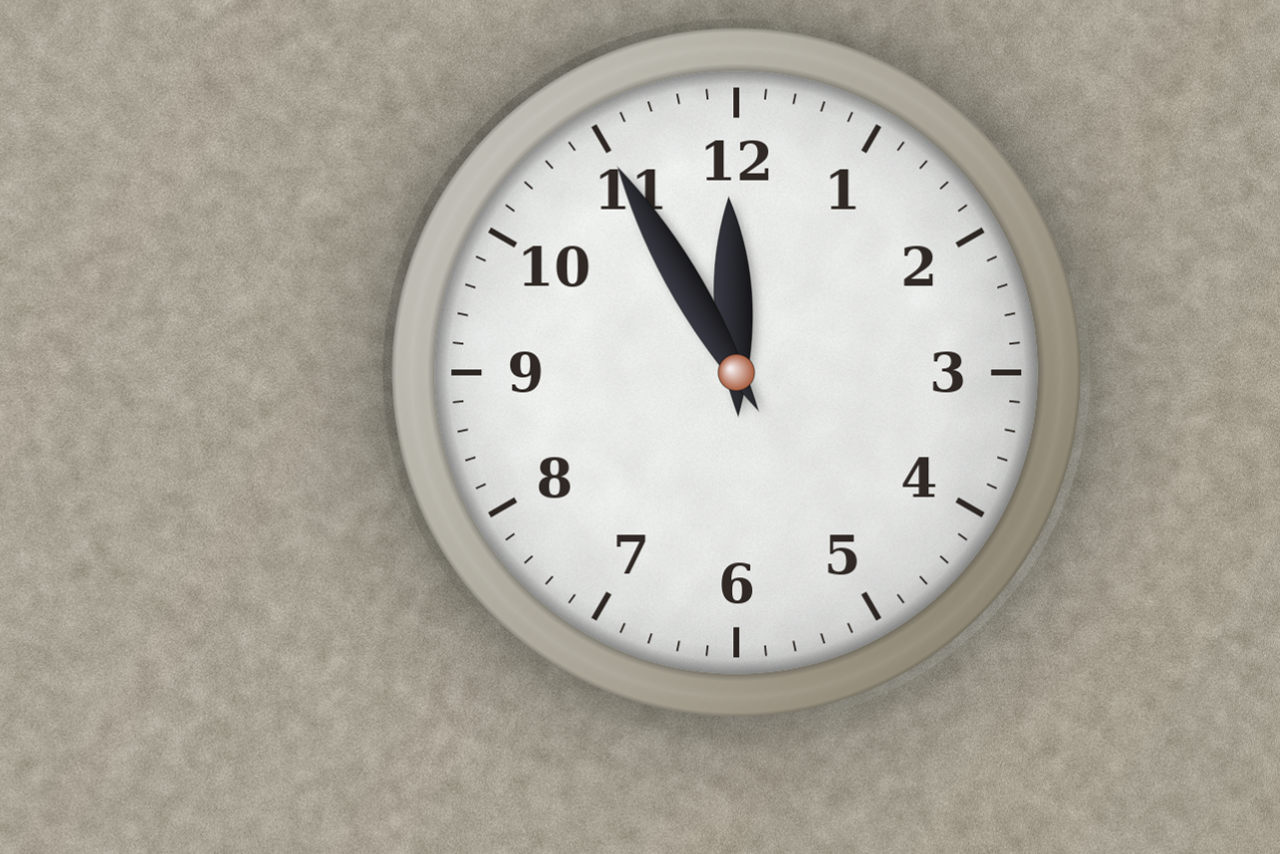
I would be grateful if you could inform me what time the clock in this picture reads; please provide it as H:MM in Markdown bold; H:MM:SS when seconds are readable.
**11:55**
